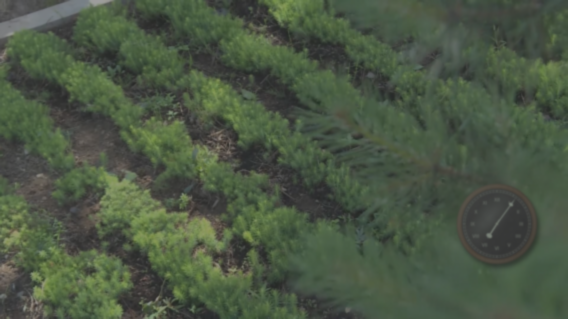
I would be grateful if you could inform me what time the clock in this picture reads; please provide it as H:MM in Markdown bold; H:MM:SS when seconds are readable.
**7:06**
